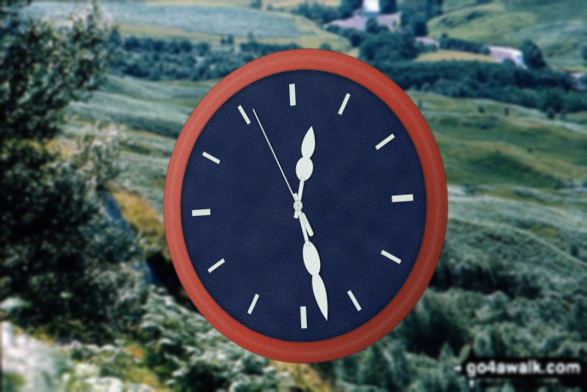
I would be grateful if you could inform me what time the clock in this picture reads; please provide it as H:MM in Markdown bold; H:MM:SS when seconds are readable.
**12:27:56**
